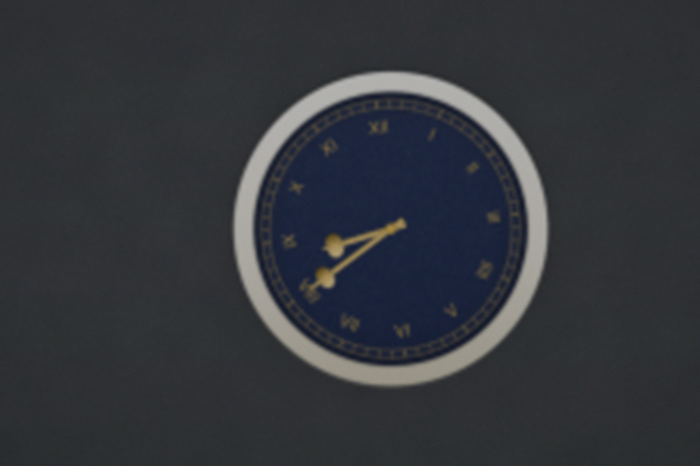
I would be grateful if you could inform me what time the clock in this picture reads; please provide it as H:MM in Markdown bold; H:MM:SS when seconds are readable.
**8:40**
